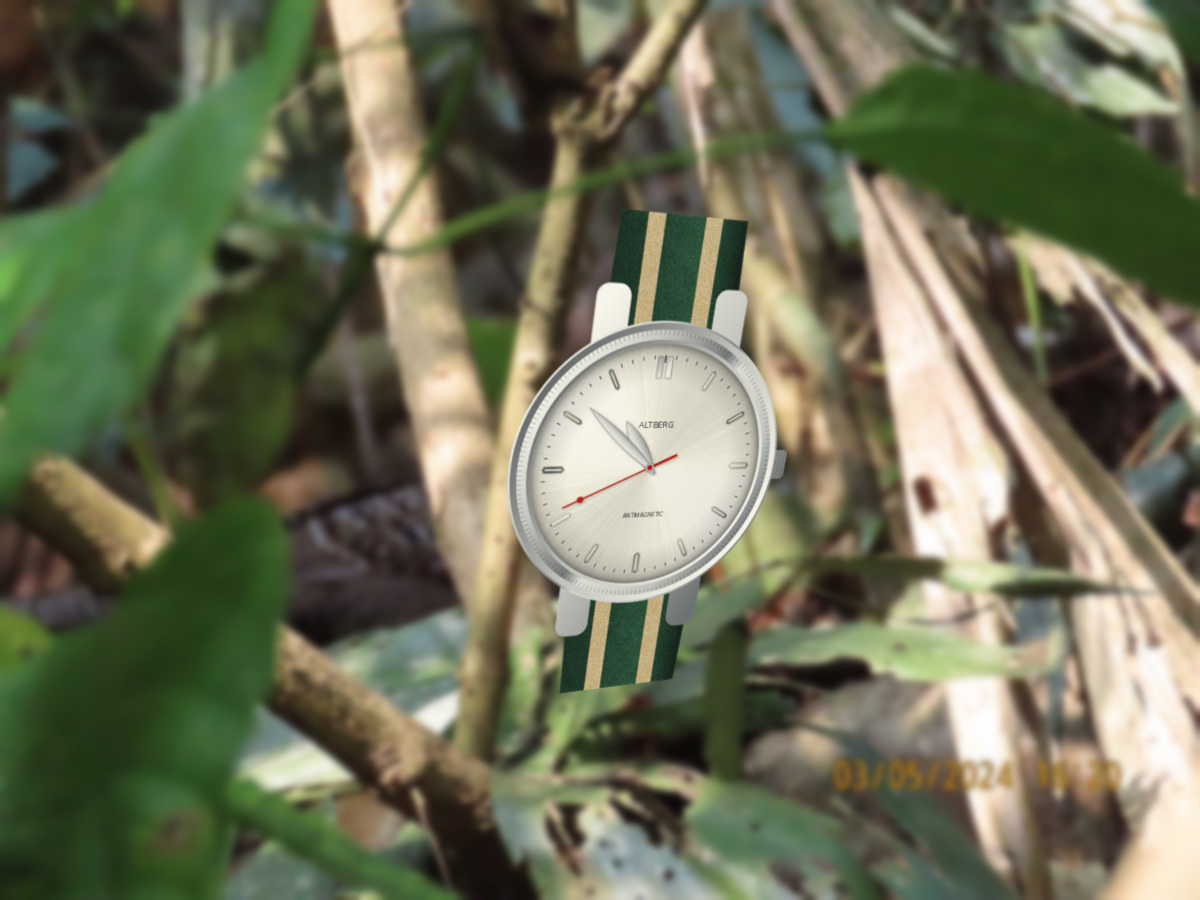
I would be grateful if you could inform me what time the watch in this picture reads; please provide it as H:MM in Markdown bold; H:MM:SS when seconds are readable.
**10:51:41**
